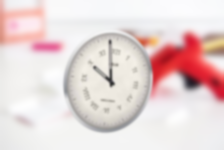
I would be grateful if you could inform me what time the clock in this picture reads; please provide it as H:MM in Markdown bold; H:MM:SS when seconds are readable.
**9:58**
